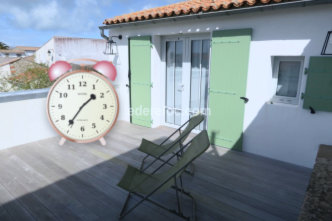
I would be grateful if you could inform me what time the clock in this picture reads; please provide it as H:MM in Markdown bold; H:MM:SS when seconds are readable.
**1:36**
